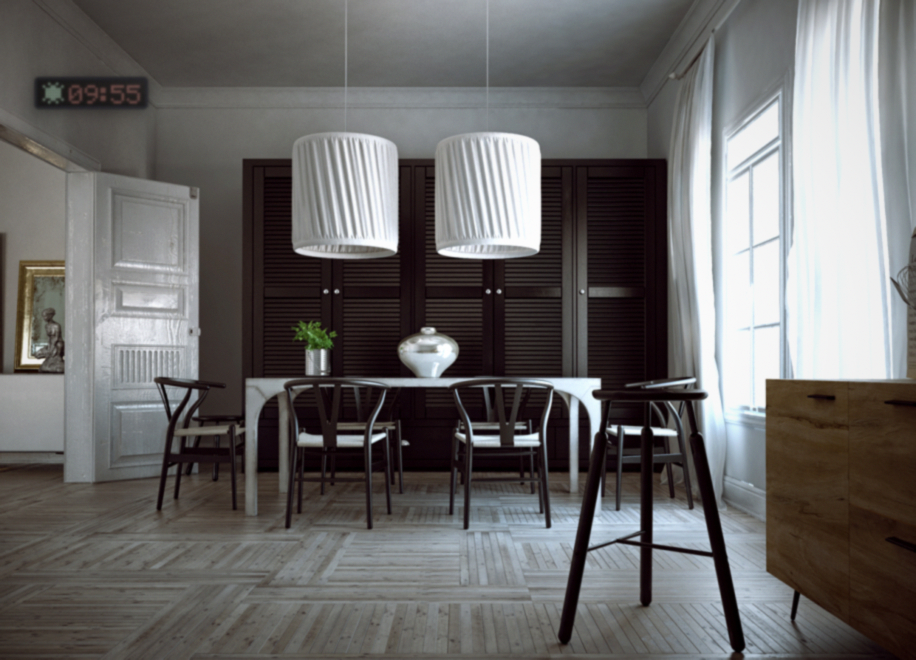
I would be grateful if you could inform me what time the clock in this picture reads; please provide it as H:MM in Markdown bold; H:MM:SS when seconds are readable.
**9:55**
